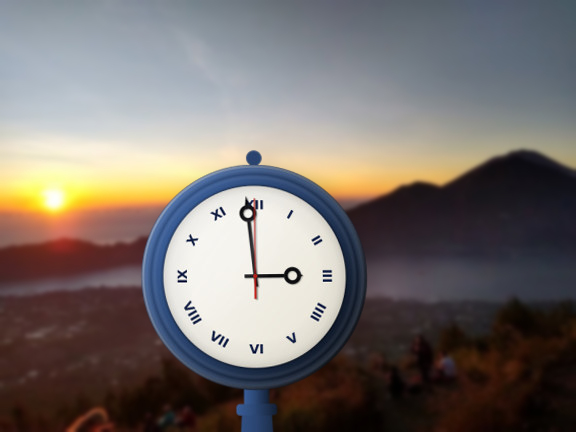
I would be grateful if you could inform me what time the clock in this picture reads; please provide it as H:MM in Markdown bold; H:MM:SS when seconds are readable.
**2:59:00**
